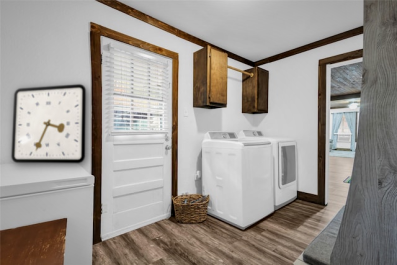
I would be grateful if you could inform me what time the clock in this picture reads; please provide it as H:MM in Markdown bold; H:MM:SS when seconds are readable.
**3:34**
